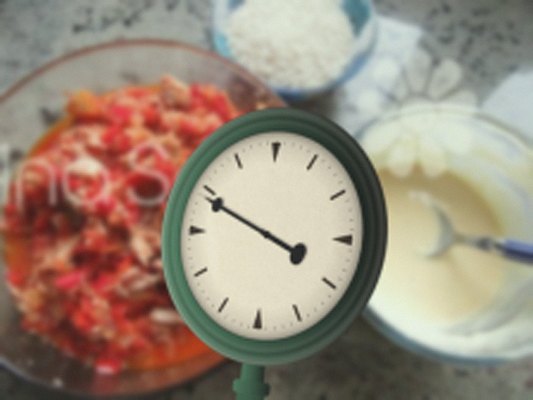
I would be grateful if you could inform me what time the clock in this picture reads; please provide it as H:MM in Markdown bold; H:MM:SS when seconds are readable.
**3:49**
